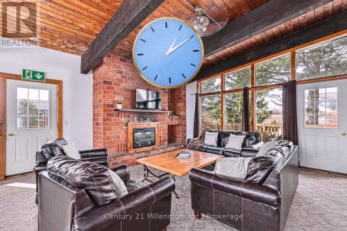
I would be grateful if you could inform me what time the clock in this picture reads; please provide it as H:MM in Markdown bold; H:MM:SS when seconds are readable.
**1:10**
